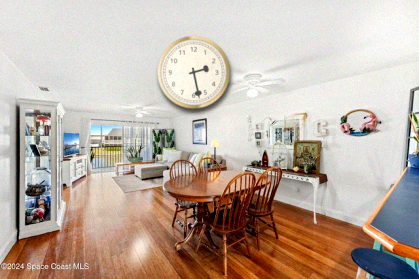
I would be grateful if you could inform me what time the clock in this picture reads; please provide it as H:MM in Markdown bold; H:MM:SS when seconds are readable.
**2:28**
